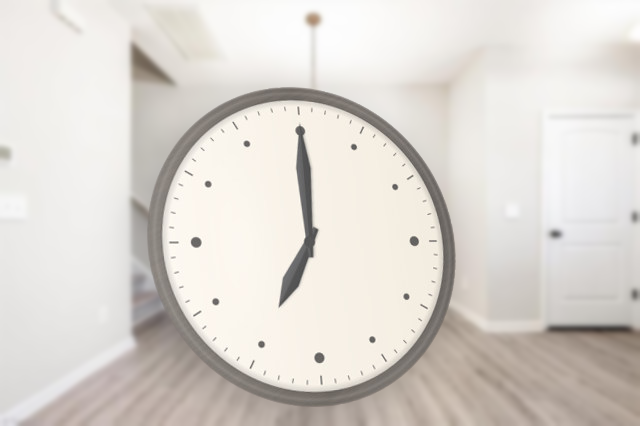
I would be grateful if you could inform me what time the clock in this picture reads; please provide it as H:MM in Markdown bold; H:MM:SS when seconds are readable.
**7:00**
